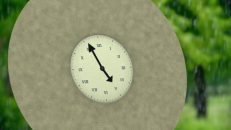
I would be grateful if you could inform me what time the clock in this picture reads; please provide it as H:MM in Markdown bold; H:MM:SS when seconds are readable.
**4:56**
